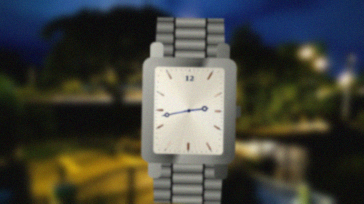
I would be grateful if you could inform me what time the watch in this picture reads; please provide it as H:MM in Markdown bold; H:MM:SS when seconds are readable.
**2:43**
